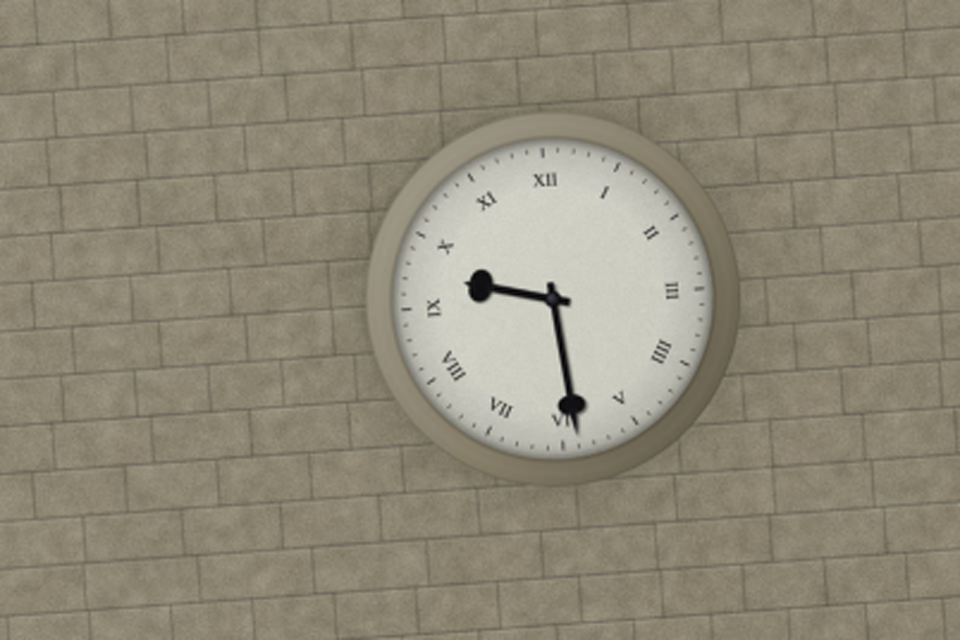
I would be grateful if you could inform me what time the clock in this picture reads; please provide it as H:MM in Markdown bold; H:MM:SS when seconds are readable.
**9:29**
